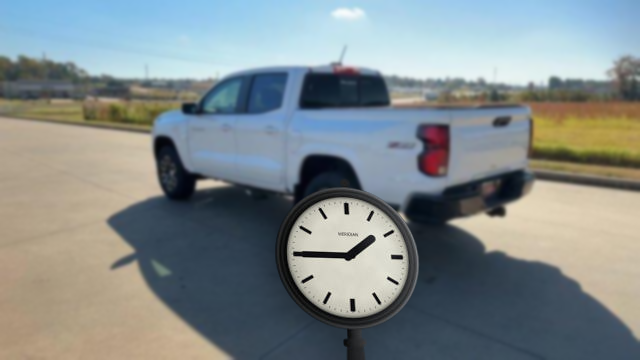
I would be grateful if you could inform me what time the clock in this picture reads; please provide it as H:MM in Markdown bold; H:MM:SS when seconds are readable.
**1:45**
